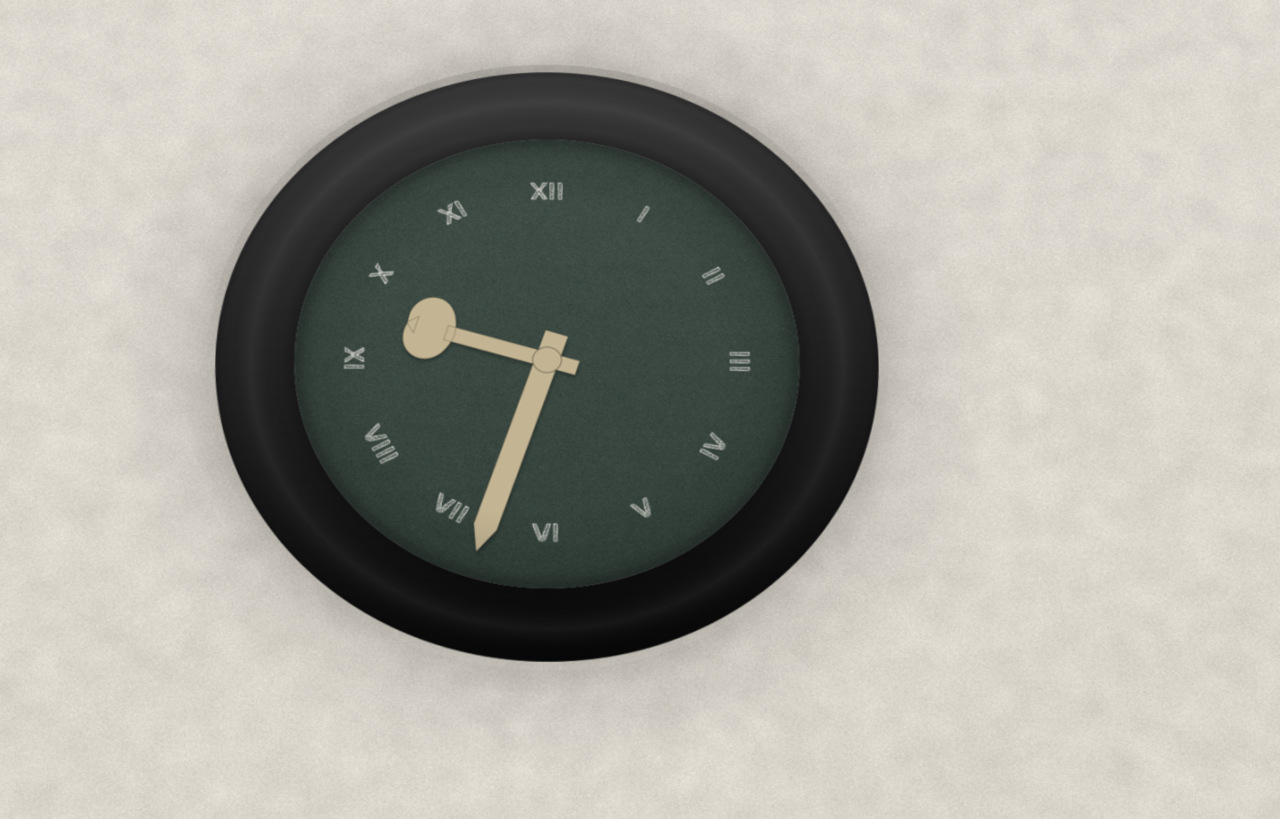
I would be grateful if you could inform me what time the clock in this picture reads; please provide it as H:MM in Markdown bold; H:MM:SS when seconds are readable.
**9:33**
